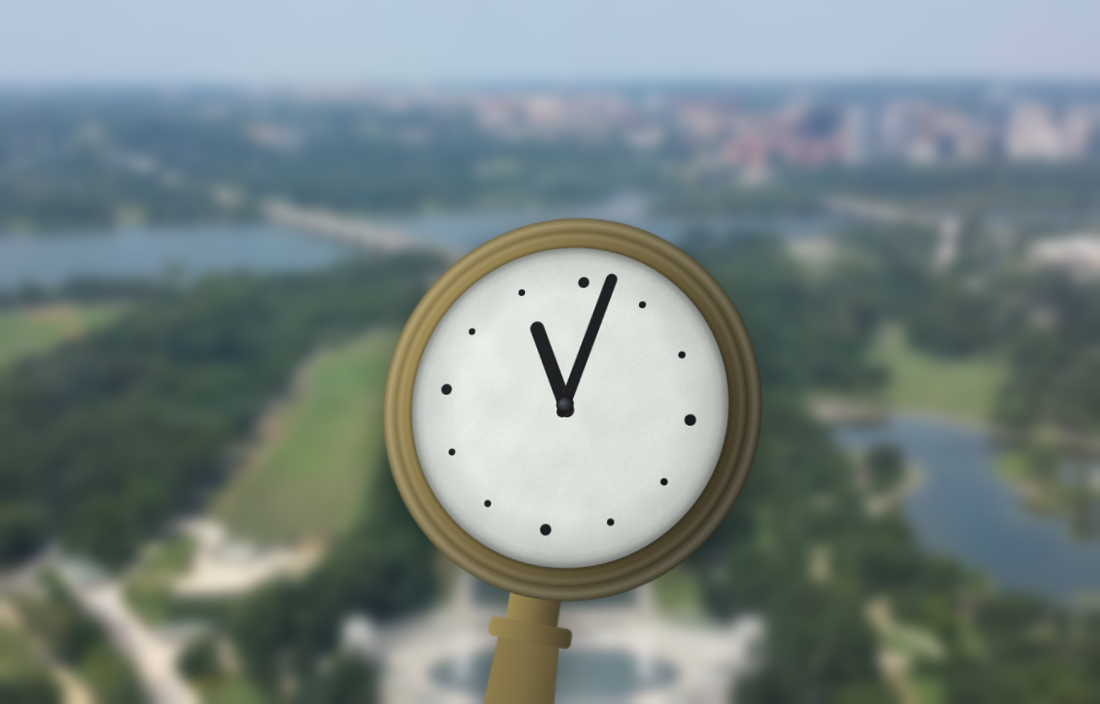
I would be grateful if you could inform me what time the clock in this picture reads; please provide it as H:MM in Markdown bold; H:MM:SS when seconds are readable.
**11:02**
